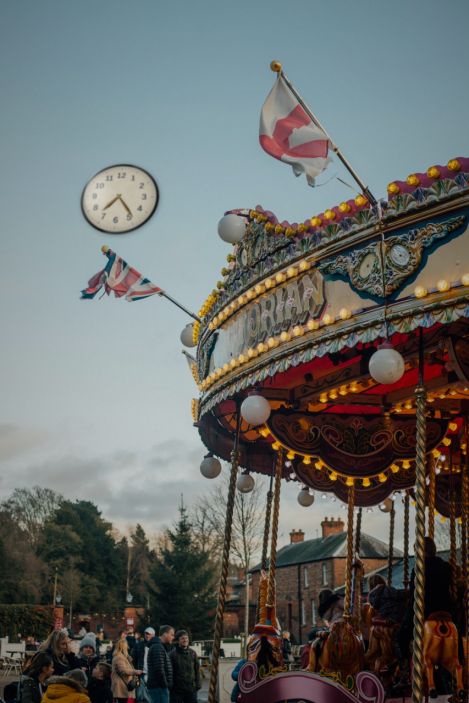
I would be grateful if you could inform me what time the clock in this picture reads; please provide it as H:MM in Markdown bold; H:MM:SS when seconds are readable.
**7:24**
